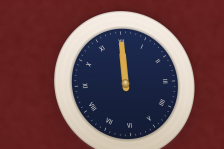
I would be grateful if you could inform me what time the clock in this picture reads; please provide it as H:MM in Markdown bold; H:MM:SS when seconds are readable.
**12:00**
